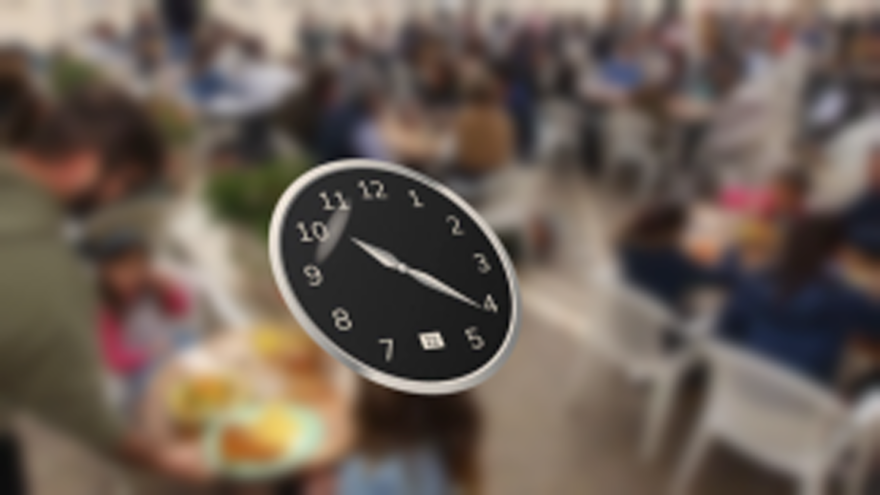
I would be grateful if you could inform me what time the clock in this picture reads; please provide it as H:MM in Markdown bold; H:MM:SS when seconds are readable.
**10:21**
